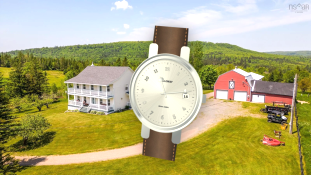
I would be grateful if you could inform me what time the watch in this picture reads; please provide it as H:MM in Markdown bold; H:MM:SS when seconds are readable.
**11:13**
